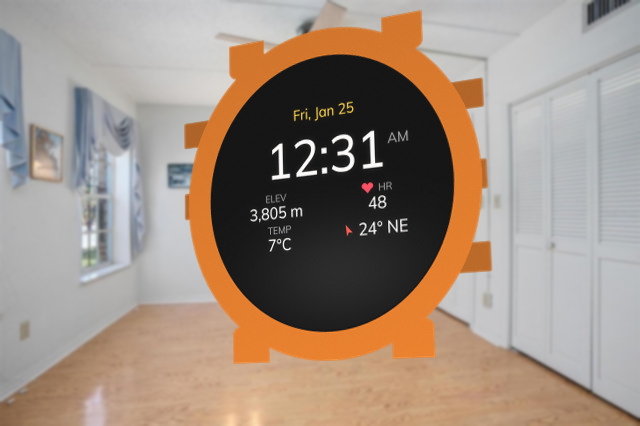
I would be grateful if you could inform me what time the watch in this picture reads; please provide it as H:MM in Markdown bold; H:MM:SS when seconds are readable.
**12:31**
